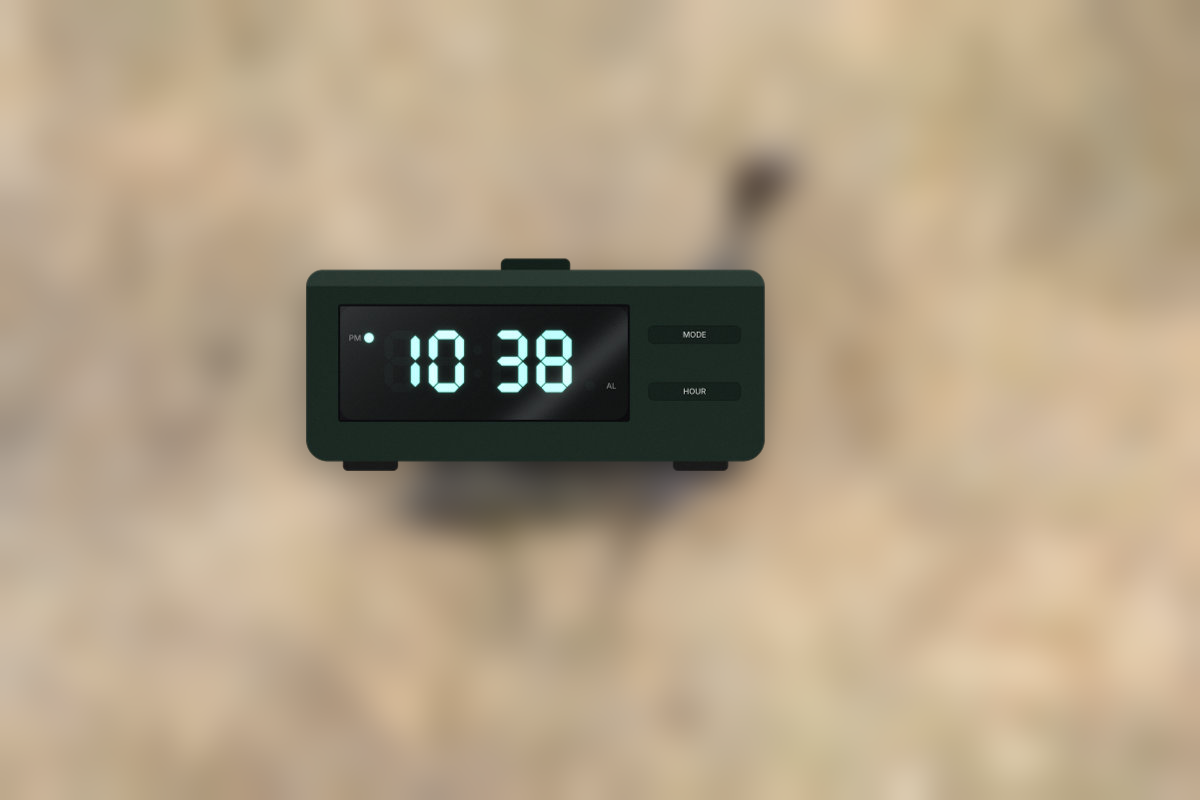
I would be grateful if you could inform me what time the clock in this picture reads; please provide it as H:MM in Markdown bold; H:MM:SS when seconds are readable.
**10:38**
